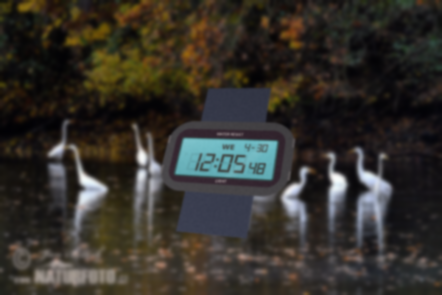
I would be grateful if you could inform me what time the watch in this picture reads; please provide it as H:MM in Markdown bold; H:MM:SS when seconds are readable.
**12:05:48**
